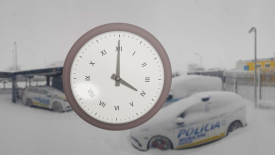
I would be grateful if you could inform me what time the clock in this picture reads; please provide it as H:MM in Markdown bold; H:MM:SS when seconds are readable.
**4:00**
